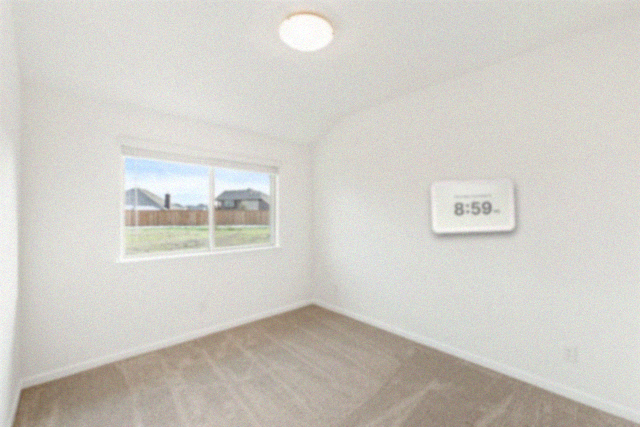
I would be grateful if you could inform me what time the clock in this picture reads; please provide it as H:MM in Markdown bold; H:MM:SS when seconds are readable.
**8:59**
